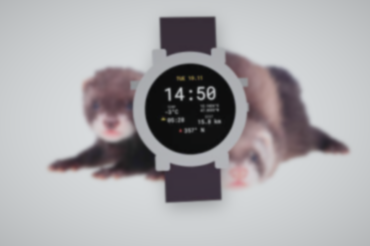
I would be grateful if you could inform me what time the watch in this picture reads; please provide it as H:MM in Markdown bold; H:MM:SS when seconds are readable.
**14:50**
